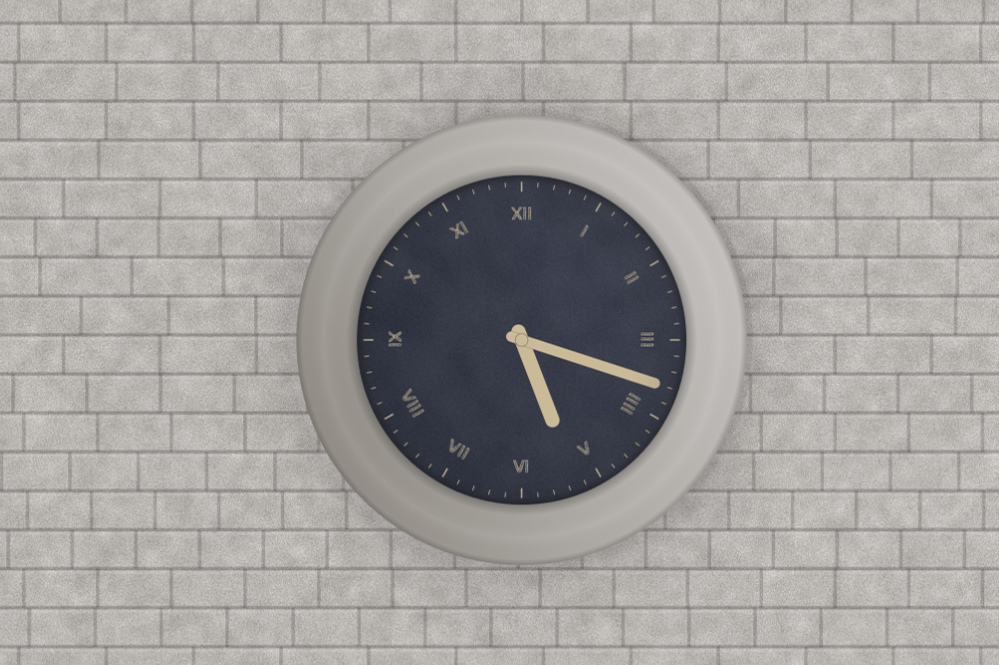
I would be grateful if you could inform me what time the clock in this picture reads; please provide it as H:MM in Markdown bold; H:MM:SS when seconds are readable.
**5:18**
